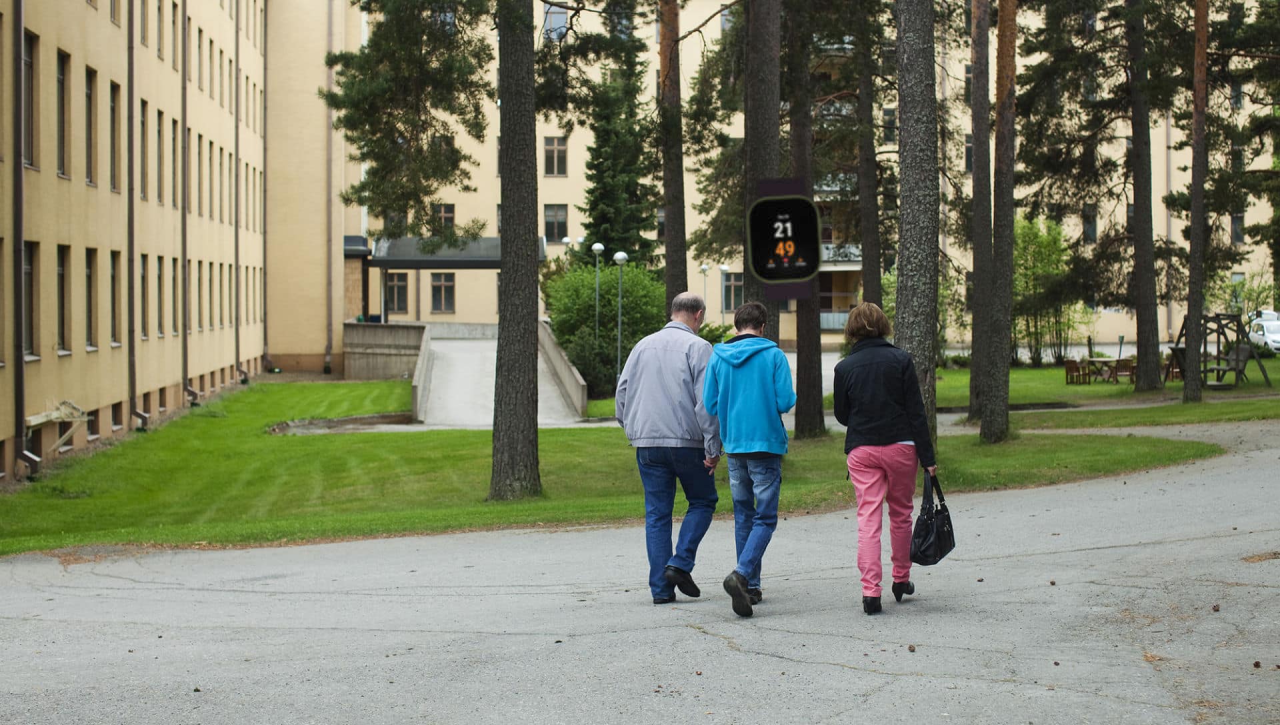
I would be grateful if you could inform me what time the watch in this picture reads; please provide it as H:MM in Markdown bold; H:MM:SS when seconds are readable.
**21:49**
